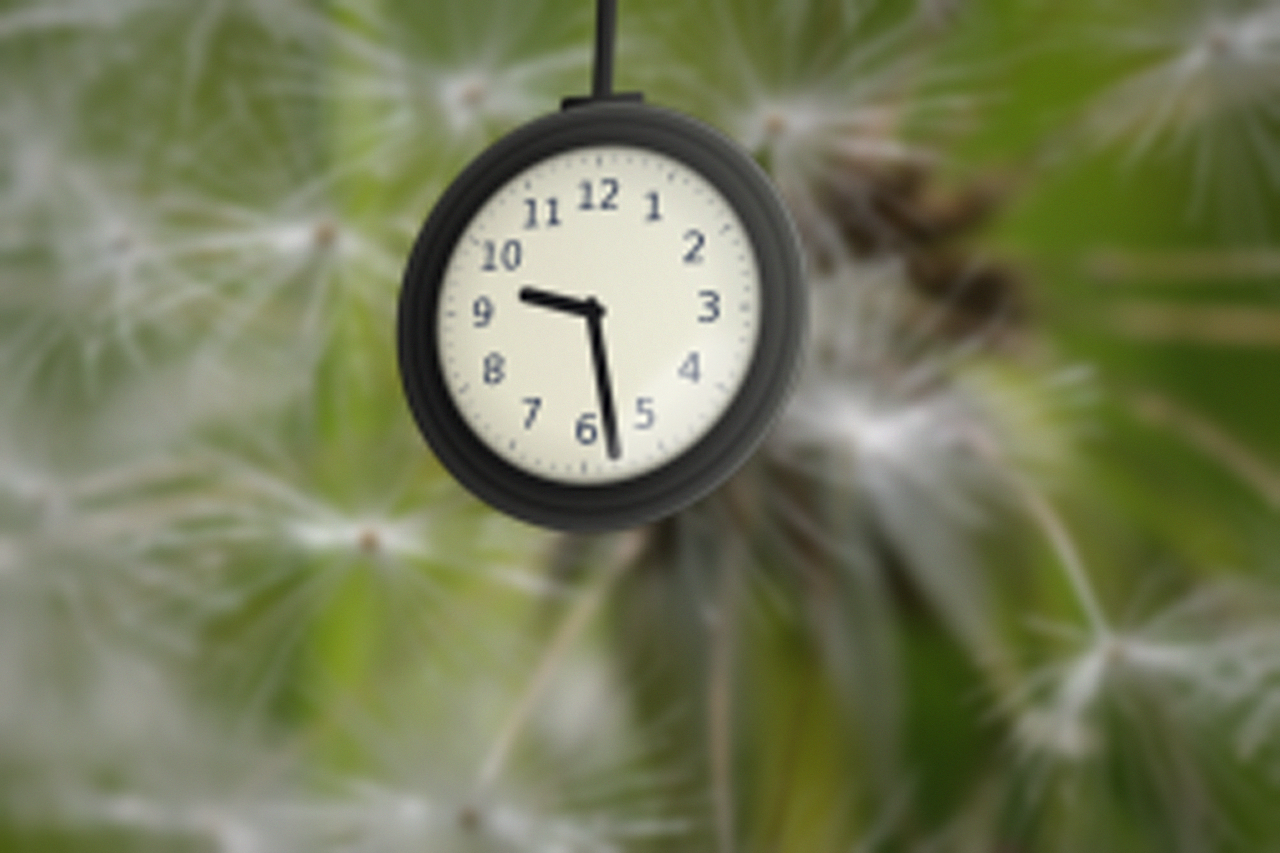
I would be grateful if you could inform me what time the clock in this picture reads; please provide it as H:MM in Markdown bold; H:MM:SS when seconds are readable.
**9:28**
